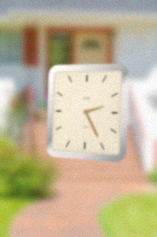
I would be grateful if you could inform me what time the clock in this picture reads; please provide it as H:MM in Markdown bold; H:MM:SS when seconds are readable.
**2:25**
